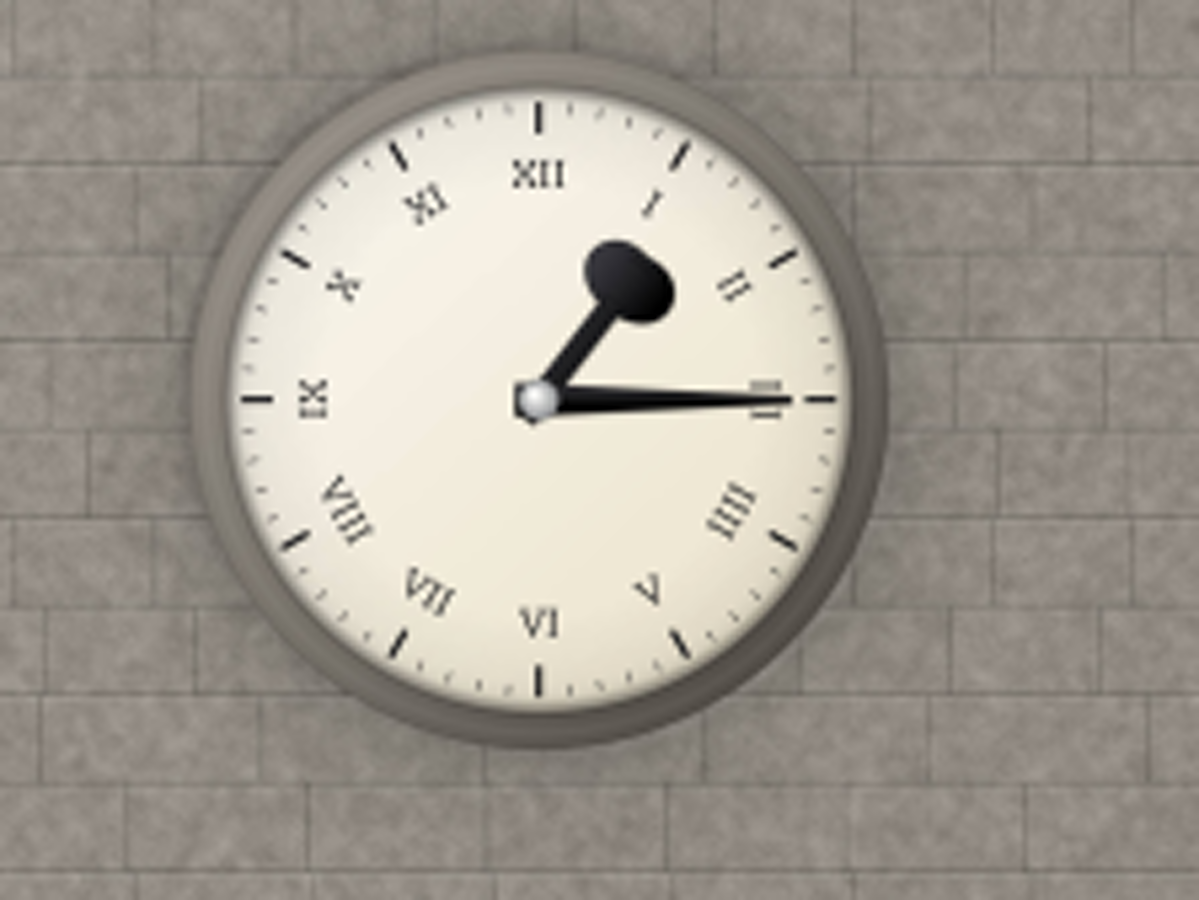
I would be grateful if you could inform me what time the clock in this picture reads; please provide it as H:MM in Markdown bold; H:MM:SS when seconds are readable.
**1:15**
